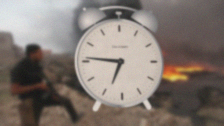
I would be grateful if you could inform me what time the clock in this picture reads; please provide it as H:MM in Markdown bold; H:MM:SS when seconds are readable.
**6:46**
